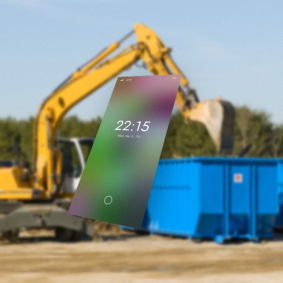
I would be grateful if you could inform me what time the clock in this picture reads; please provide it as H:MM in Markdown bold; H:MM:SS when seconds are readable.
**22:15**
